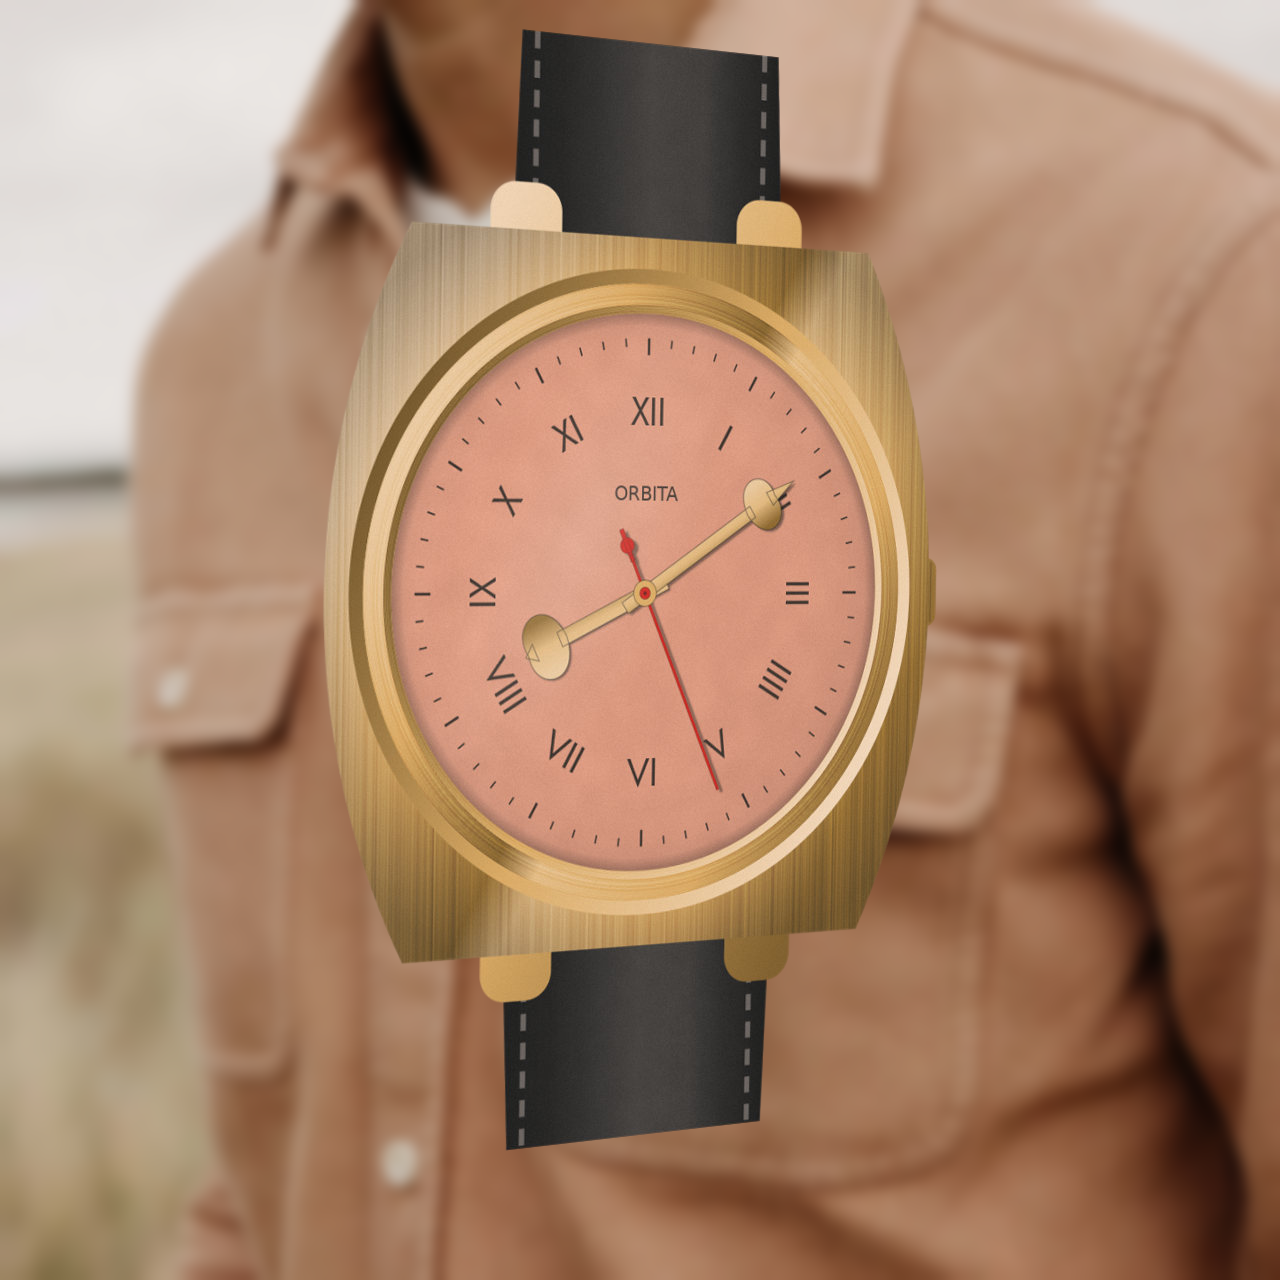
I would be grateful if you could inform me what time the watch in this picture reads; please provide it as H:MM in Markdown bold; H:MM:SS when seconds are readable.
**8:09:26**
